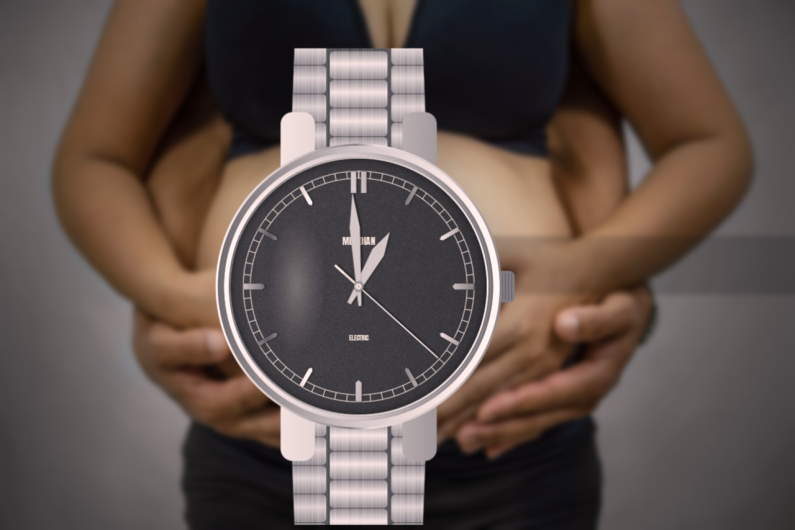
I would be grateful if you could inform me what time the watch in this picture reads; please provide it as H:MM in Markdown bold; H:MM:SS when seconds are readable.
**12:59:22**
